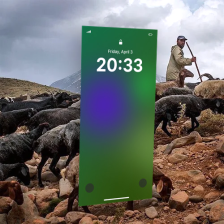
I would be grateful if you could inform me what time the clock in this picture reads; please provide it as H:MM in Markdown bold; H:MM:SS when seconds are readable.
**20:33**
